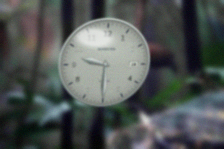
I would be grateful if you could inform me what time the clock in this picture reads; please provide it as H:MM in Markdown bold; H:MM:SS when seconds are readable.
**9:30**
